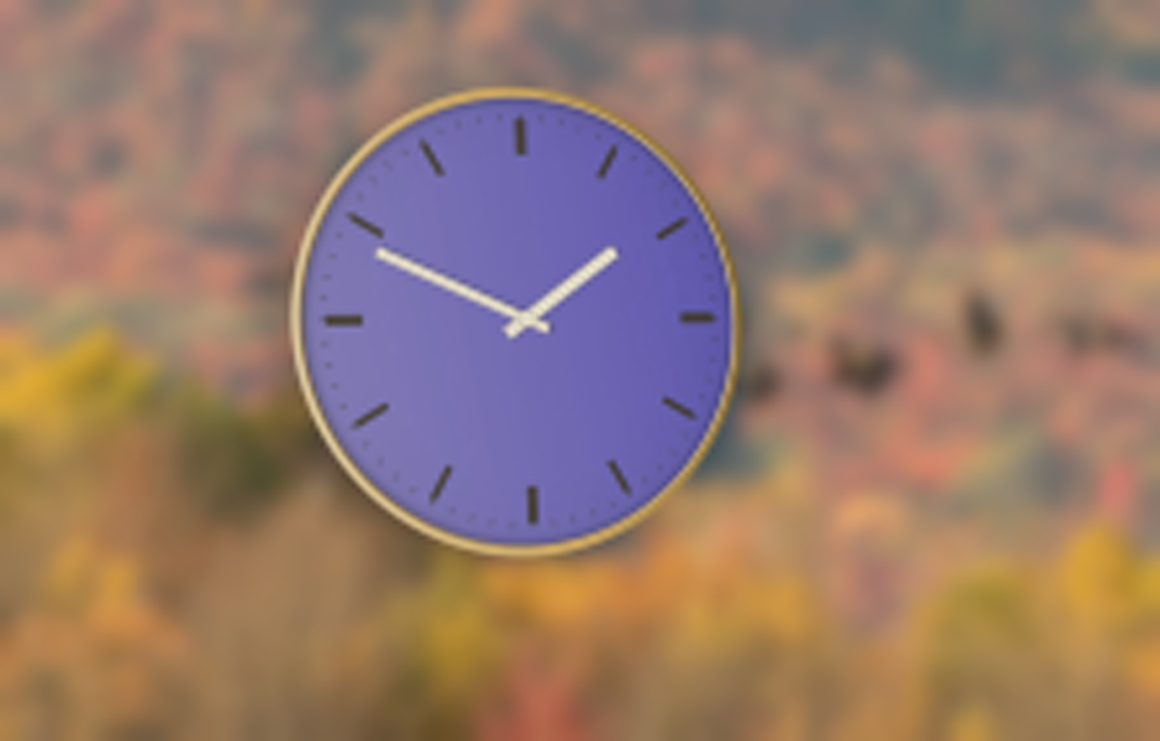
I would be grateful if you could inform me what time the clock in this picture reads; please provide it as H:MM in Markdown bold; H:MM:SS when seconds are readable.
**1:49**
